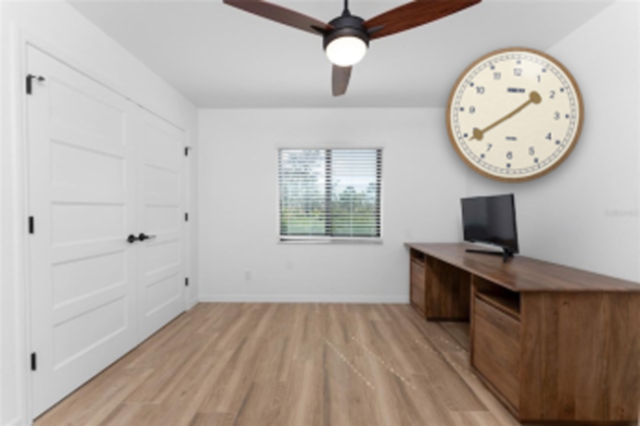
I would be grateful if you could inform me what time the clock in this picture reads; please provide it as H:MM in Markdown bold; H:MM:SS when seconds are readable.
**1:39**
